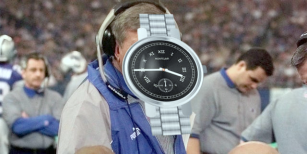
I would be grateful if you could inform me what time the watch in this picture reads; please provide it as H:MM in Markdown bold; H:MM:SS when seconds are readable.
**3:45**
